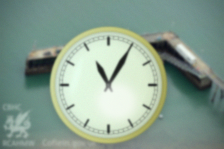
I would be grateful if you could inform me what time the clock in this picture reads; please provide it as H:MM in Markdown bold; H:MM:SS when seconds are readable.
**11:05**
